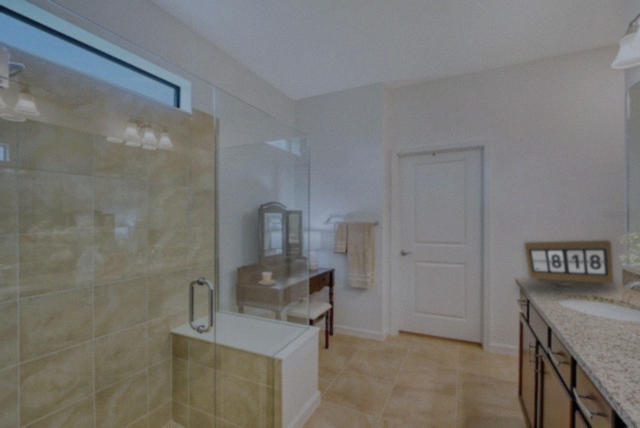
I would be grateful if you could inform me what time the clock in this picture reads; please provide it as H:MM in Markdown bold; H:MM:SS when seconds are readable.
**8:18**
